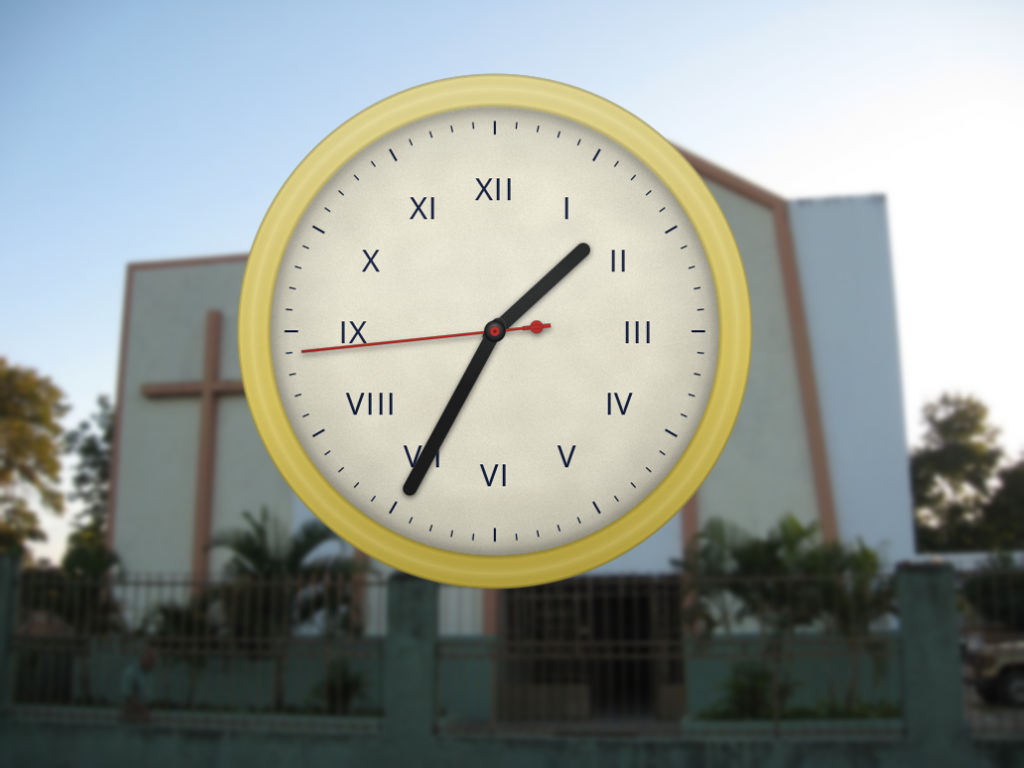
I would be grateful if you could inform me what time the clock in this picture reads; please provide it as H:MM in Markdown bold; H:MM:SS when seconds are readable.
**1:34:44**
